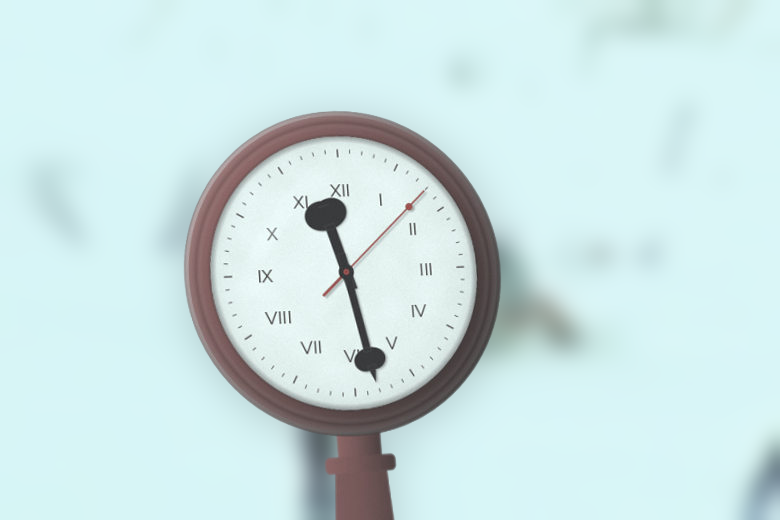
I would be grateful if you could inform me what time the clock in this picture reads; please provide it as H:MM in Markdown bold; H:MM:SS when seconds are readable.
**11:28:08**
